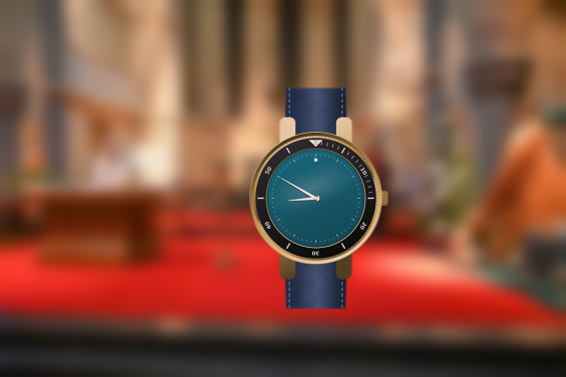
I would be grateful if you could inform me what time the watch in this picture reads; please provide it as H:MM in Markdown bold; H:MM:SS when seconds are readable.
**8:50**
